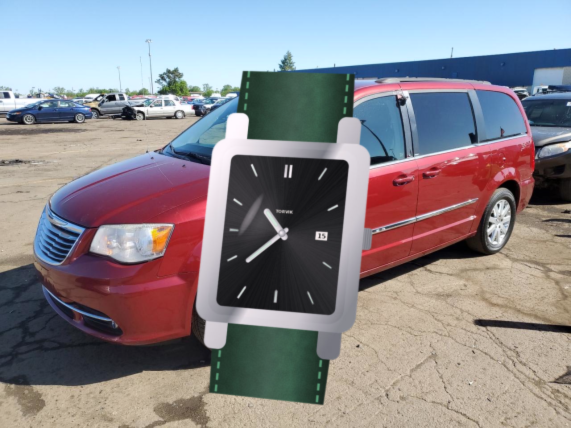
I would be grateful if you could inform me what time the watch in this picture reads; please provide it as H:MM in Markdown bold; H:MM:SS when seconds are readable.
**10:38**
